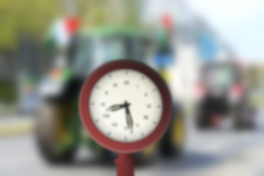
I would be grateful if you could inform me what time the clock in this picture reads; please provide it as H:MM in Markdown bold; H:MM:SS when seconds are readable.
**8:28**
